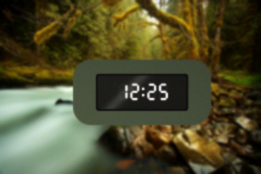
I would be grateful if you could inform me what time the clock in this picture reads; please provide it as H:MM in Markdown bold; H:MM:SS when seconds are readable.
**12:25**
